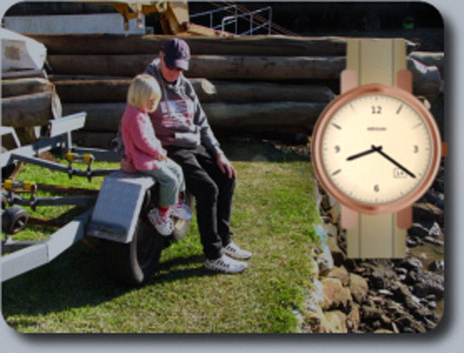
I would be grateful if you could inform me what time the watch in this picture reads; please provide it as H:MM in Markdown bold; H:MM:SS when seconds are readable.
**8:21**
